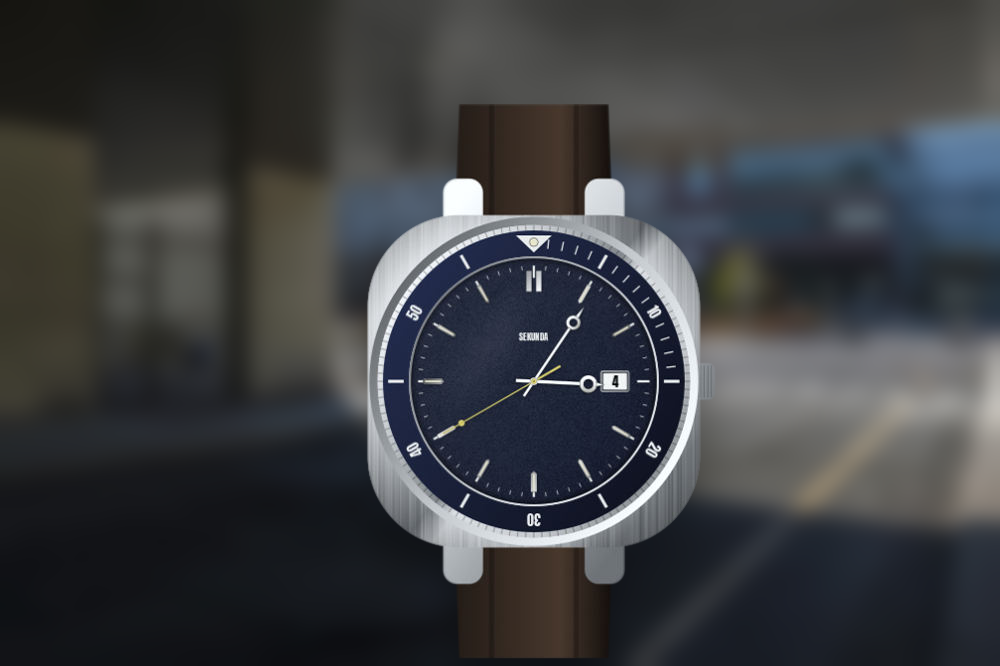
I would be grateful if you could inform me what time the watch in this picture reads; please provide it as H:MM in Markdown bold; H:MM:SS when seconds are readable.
**3:05:40**
